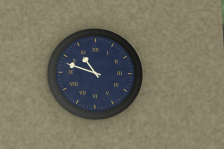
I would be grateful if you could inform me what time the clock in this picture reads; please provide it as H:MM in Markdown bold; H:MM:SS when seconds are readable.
**10:48**
